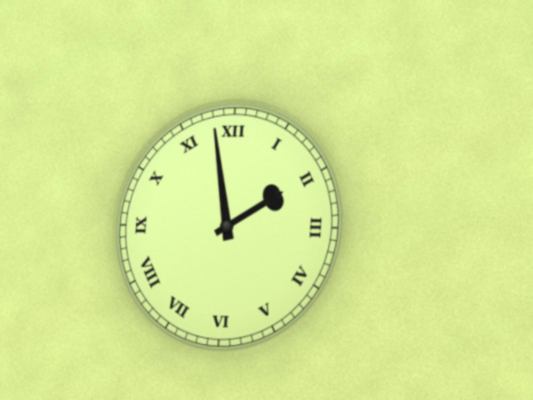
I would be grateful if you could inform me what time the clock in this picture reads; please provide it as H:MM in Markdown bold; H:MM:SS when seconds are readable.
**1:58**
